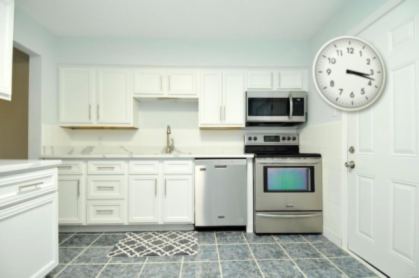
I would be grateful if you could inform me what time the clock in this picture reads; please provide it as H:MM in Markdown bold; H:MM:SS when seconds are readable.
**3:18**
